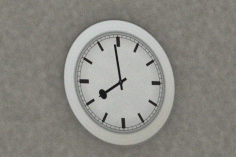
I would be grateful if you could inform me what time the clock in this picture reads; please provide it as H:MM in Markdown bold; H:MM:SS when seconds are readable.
**7:59**
